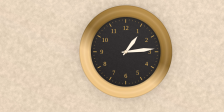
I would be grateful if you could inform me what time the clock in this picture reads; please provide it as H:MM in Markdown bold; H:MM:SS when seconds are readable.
**1:14**
